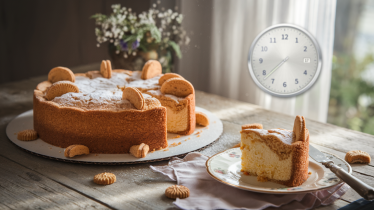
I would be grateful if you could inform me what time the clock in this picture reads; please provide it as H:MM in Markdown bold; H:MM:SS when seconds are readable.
**7:38**
